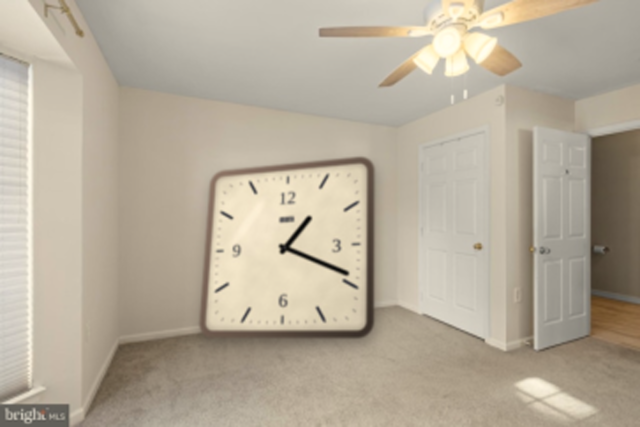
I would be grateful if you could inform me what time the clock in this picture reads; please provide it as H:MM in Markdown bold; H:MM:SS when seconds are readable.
**1:19**
